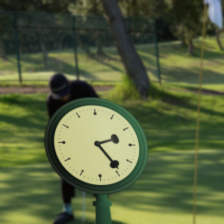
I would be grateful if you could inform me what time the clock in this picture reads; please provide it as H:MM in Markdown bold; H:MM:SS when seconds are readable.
**2:24**
